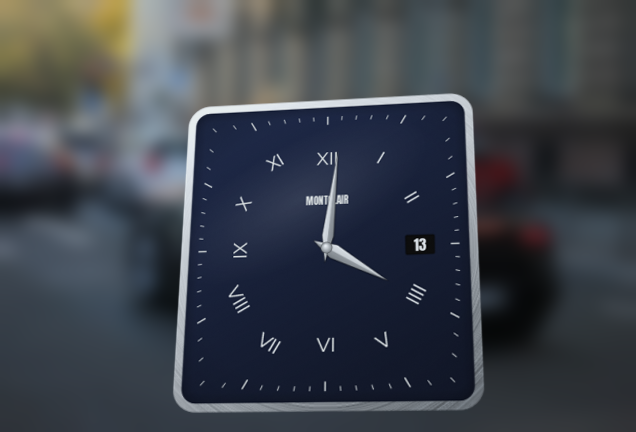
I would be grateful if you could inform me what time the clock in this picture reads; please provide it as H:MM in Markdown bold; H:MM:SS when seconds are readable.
**4:01**
